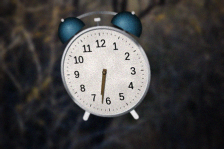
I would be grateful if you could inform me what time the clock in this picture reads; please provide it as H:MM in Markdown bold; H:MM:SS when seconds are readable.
**6:32**
